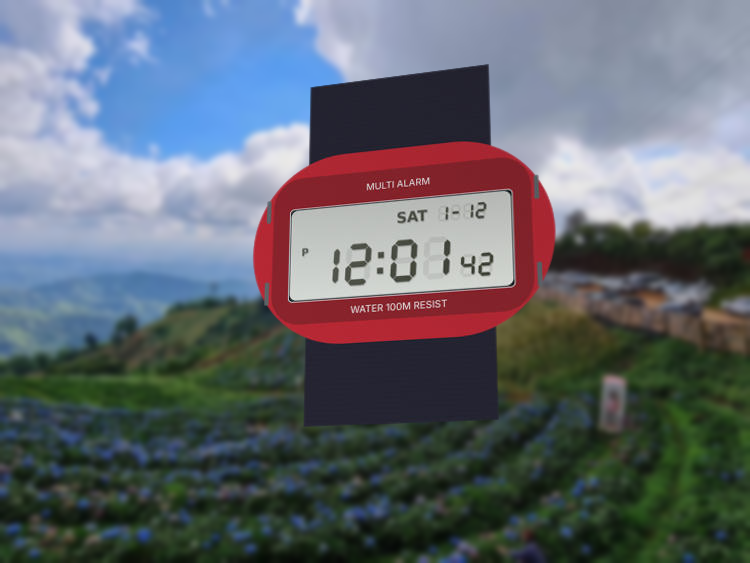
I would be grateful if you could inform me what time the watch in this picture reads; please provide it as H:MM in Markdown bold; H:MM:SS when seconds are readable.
**12:01:42**
